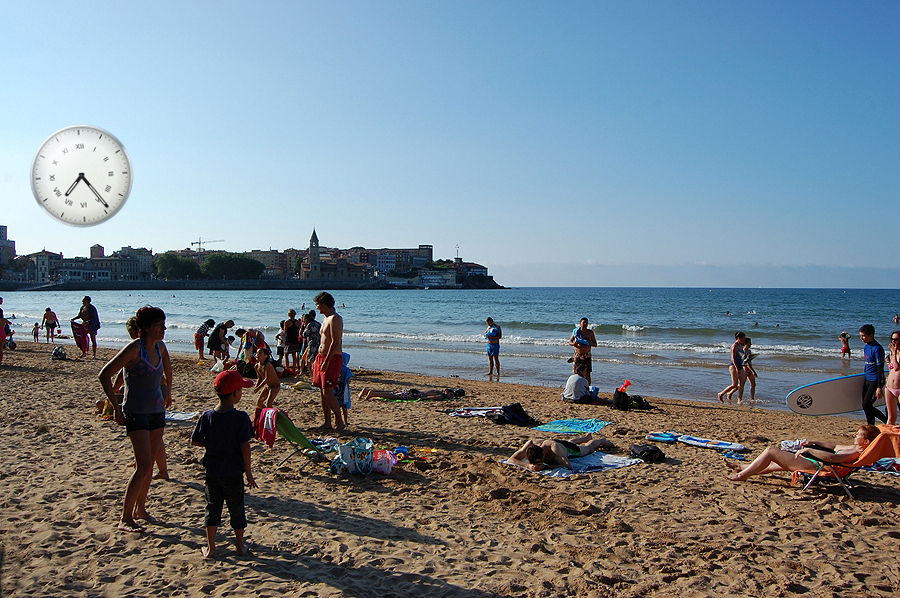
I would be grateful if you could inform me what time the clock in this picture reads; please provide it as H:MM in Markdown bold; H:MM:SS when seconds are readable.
**7:24**
